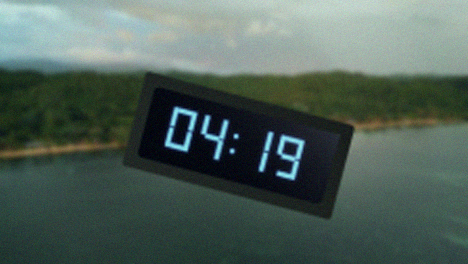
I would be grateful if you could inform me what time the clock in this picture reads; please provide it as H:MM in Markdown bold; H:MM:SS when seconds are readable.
**4:19**
